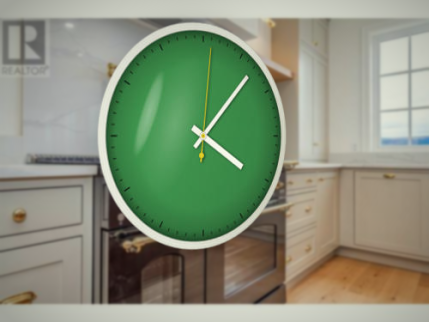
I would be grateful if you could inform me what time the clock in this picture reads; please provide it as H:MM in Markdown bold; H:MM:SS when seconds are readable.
**4:07:01**
